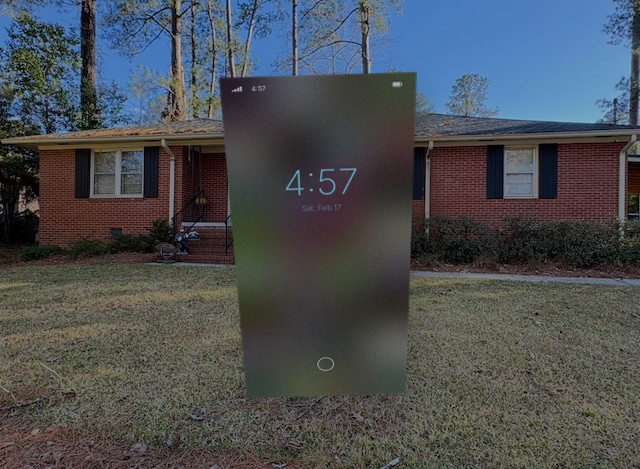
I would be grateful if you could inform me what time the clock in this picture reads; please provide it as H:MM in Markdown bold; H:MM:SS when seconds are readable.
**4:57**
